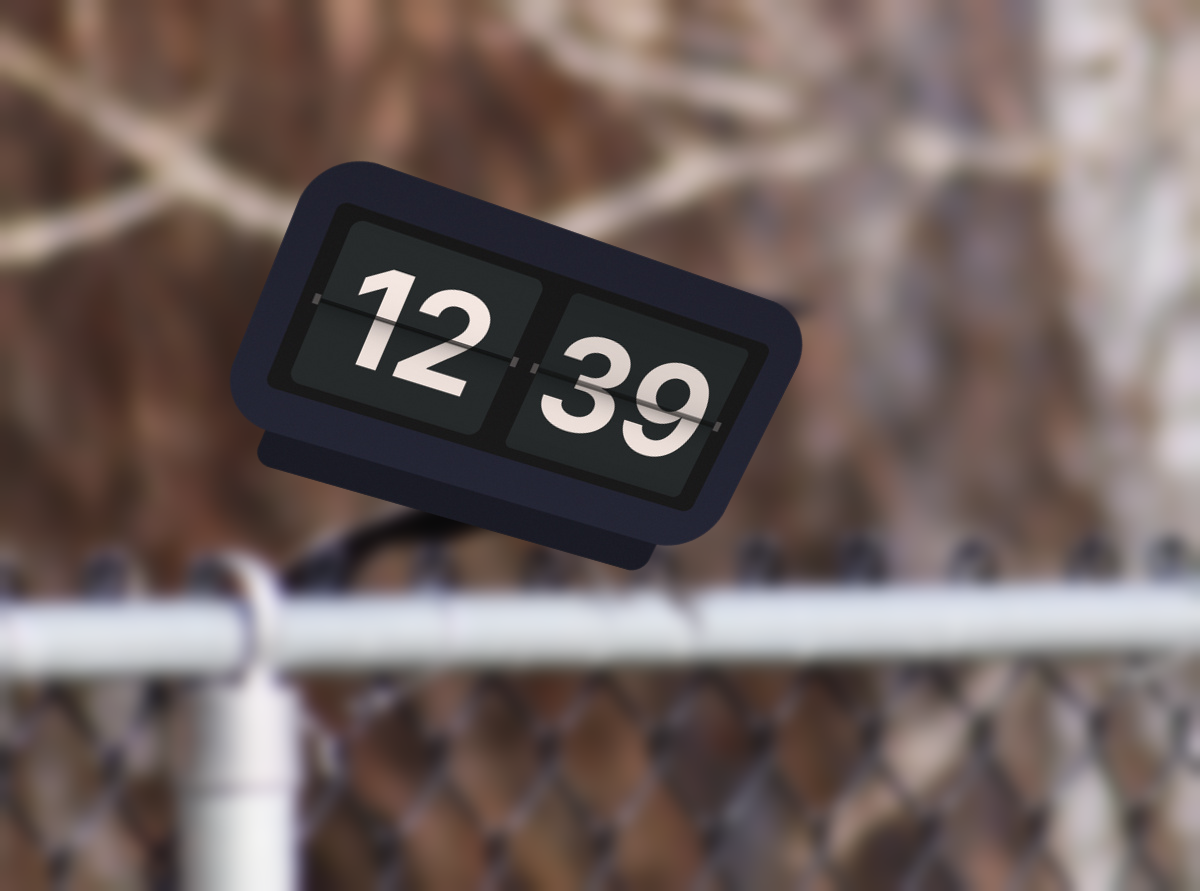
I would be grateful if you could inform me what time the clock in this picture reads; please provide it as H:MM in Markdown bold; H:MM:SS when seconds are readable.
**12:39**
